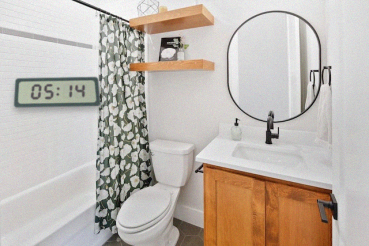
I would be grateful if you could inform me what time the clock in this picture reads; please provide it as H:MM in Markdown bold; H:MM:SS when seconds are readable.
**5:14**
